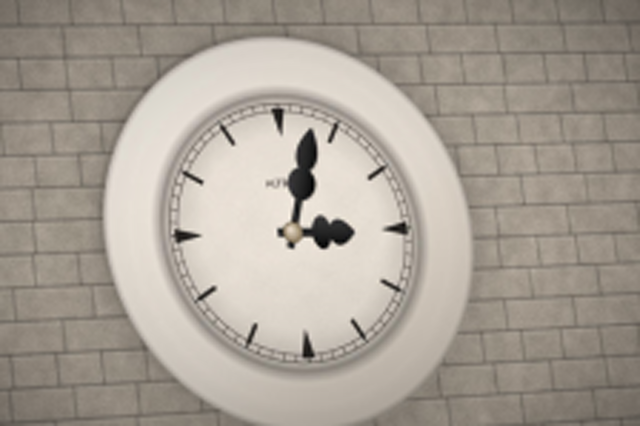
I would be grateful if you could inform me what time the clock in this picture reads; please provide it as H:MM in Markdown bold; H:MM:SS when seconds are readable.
**3:03**
